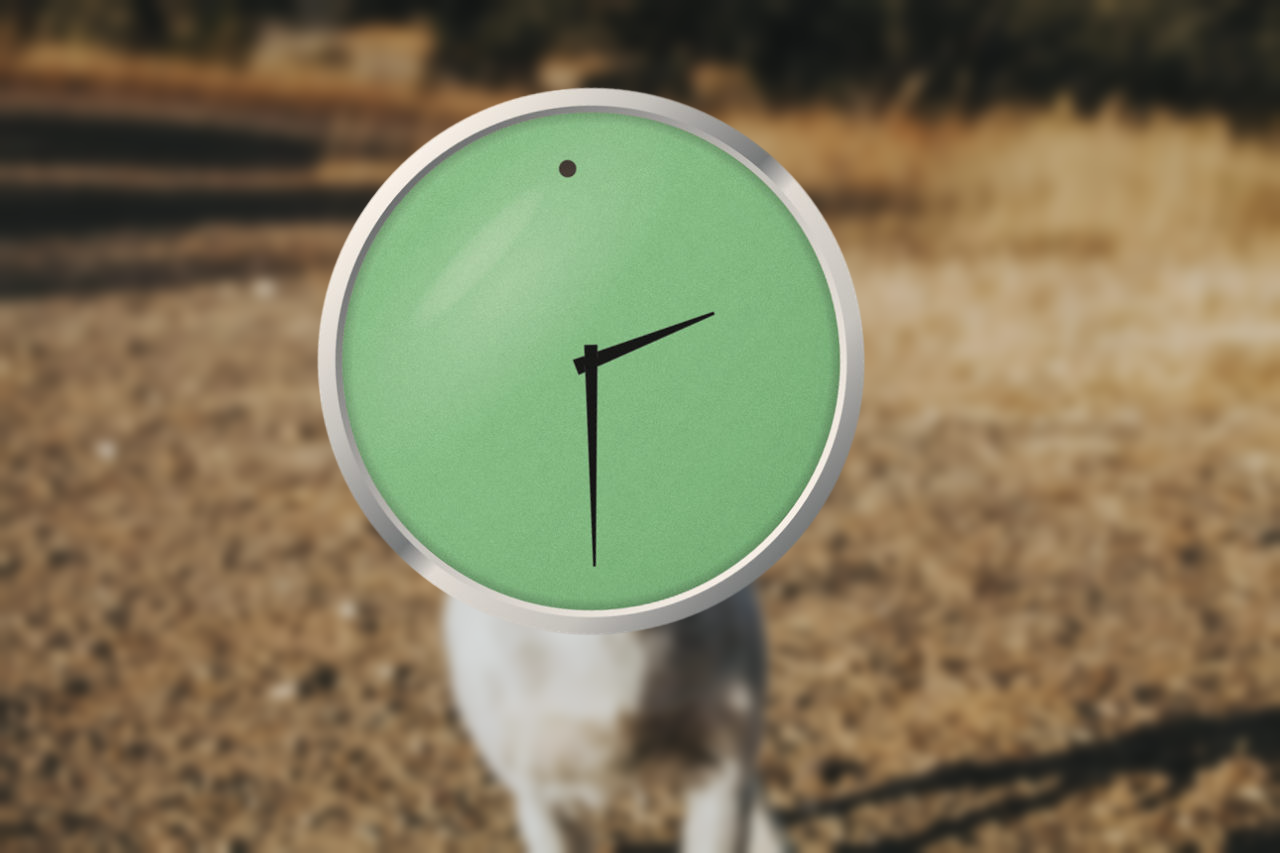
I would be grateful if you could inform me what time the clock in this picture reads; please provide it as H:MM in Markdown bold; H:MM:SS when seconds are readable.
**2:31**
